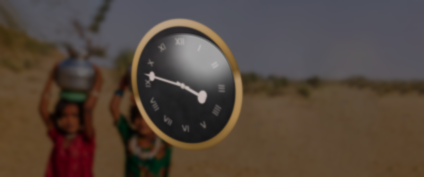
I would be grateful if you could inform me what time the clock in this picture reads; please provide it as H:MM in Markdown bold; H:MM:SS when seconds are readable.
**3:47**
